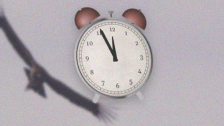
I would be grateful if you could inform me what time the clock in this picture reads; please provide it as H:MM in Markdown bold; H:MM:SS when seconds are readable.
**11:56**
